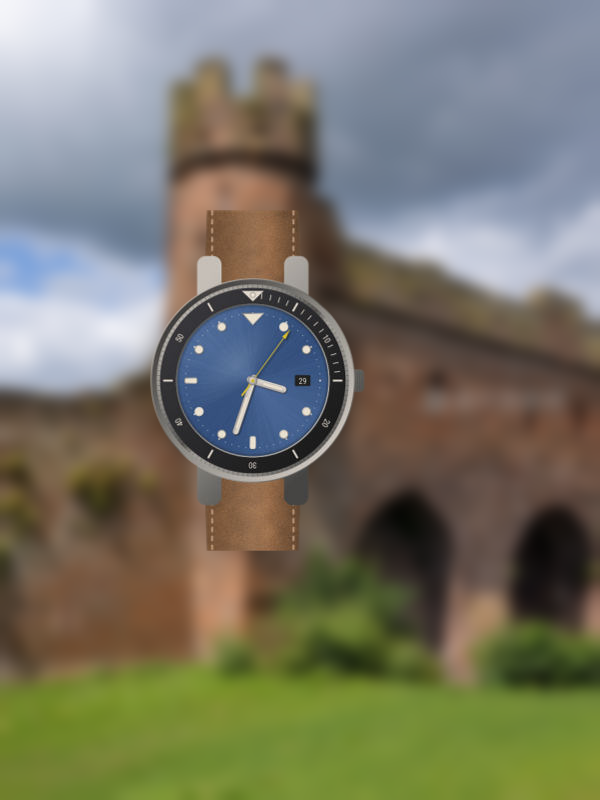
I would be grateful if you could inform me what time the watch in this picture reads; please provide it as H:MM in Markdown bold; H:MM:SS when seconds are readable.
**3:33:06**
